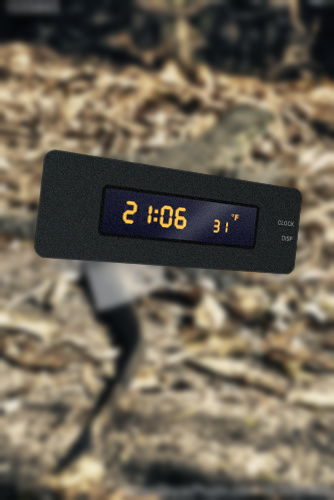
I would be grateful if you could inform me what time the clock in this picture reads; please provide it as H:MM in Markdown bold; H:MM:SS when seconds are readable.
**21:06**
